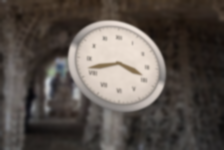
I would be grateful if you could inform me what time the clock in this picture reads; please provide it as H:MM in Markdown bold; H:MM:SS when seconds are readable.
**3:42**
